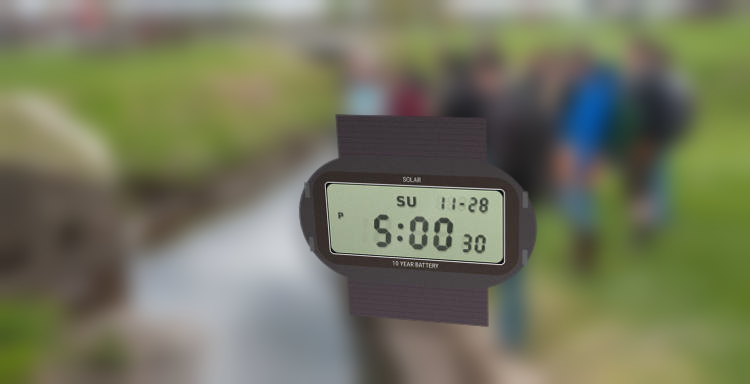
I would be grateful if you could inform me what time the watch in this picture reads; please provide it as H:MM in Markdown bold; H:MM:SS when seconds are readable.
**5:00:30**
